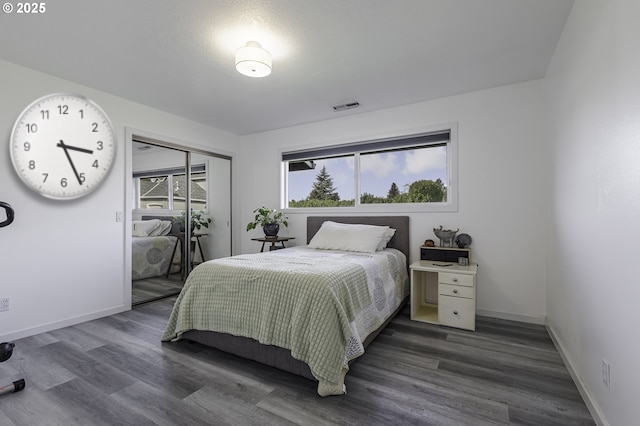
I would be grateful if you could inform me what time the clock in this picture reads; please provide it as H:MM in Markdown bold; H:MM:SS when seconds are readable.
**3:26**
